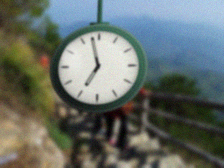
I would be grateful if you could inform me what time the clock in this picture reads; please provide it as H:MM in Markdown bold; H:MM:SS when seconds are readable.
**6:58**
